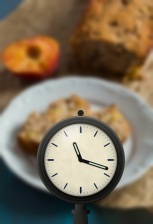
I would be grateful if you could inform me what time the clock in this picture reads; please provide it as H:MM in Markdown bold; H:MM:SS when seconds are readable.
**11:18**
